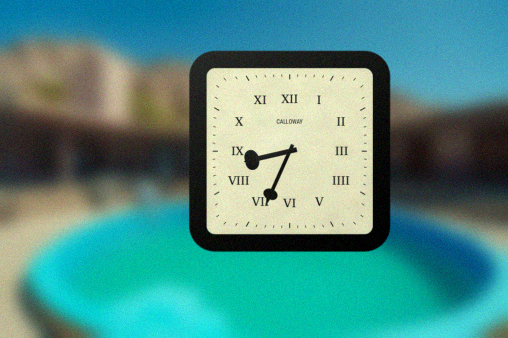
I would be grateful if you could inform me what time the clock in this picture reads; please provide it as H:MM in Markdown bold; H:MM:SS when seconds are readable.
**8:34**
